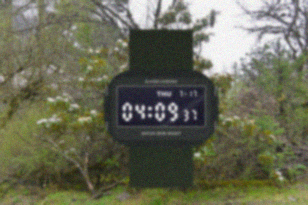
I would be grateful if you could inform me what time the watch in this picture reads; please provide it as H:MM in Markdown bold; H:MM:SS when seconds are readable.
**4:09:37**
